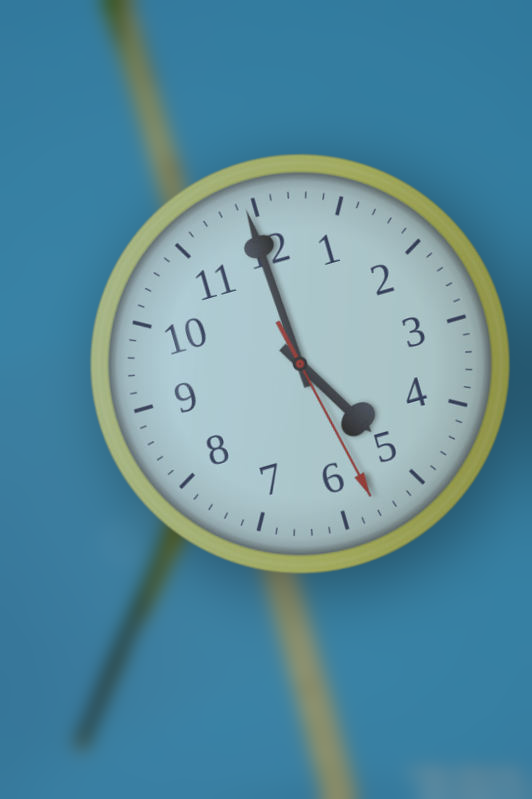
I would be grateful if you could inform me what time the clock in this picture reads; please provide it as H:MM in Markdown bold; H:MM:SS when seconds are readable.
**4:59:28**
